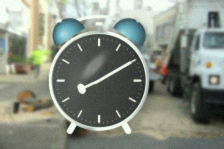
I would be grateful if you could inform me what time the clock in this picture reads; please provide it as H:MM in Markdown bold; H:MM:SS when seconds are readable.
**8:10**
